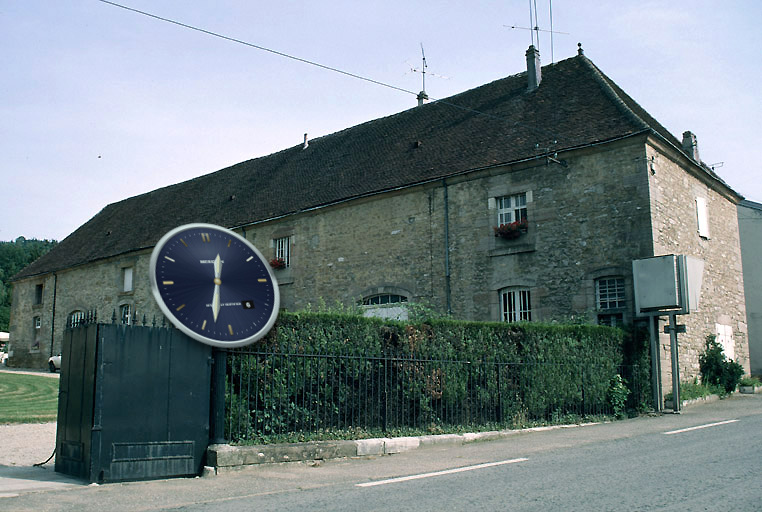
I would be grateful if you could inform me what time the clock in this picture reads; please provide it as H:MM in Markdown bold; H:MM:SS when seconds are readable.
**12:33**
